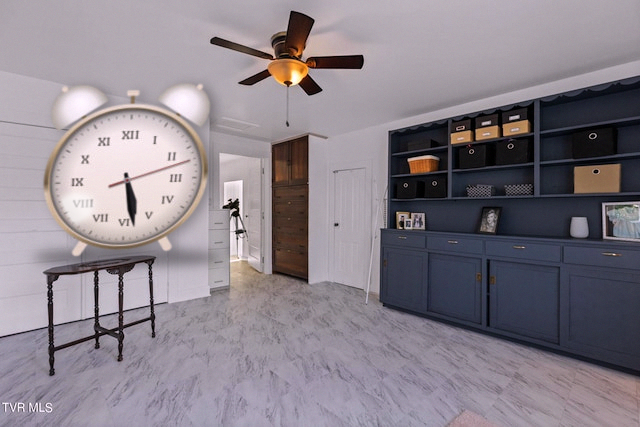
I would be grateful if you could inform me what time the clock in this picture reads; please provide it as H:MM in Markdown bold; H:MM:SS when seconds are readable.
**5:28:12**
